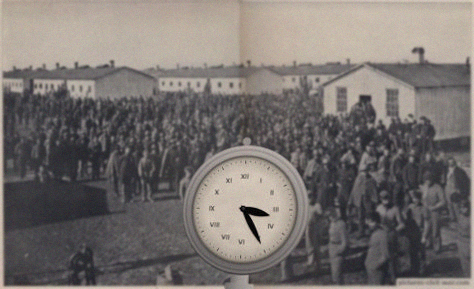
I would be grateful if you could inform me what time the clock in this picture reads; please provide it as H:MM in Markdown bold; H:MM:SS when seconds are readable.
**3:25**
